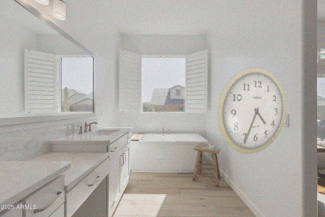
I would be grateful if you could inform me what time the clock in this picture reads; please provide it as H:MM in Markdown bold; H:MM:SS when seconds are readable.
**4:34**
